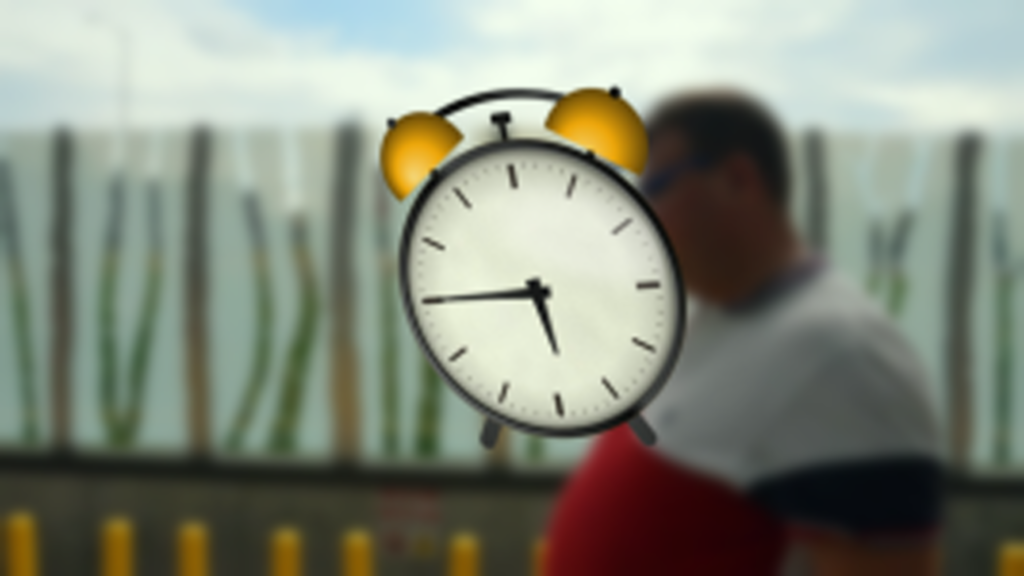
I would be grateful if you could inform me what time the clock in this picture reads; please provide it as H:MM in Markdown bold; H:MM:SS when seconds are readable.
**5:45**
